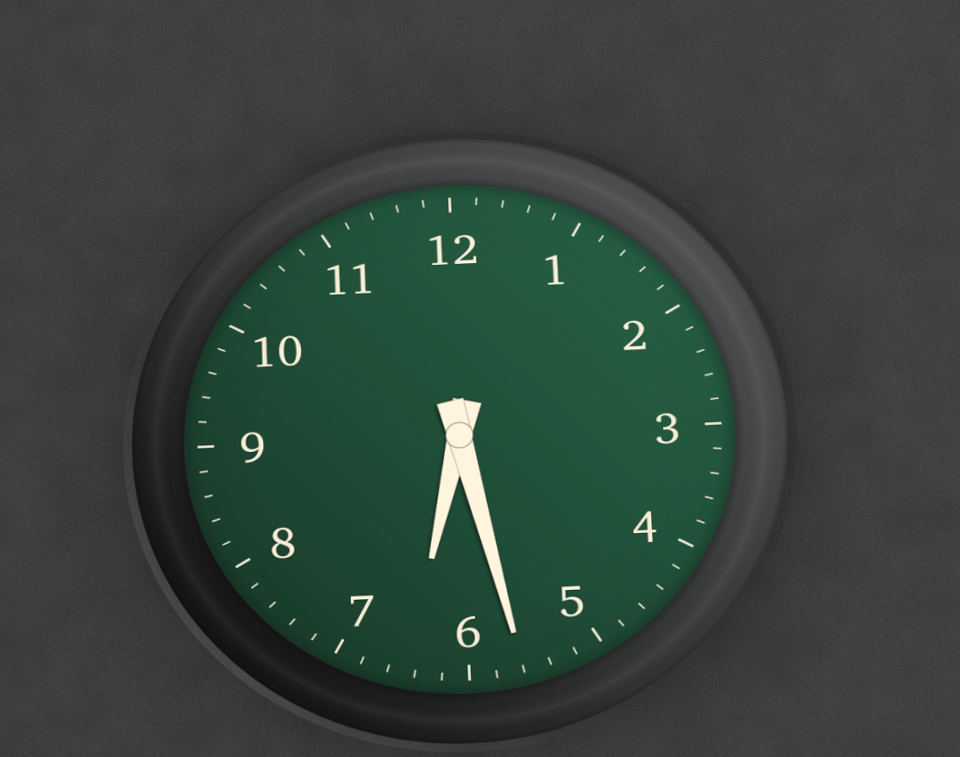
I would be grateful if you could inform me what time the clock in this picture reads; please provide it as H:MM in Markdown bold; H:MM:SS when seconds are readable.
**6:28**
